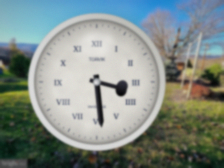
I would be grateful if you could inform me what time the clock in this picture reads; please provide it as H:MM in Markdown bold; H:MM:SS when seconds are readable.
**3:29**
